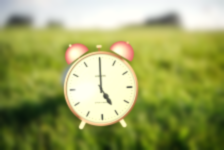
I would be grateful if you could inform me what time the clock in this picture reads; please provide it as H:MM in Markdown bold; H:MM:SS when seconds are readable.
**5:00**
